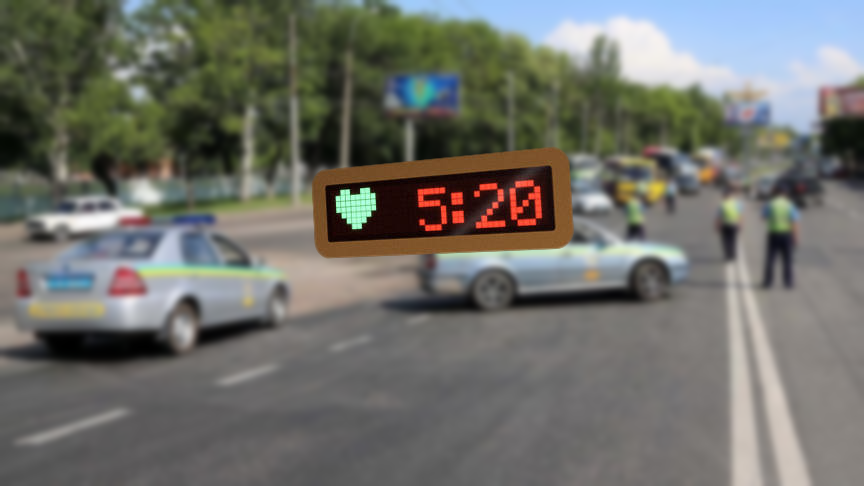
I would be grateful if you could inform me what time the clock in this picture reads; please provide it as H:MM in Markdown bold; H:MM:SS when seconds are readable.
**5:20**
